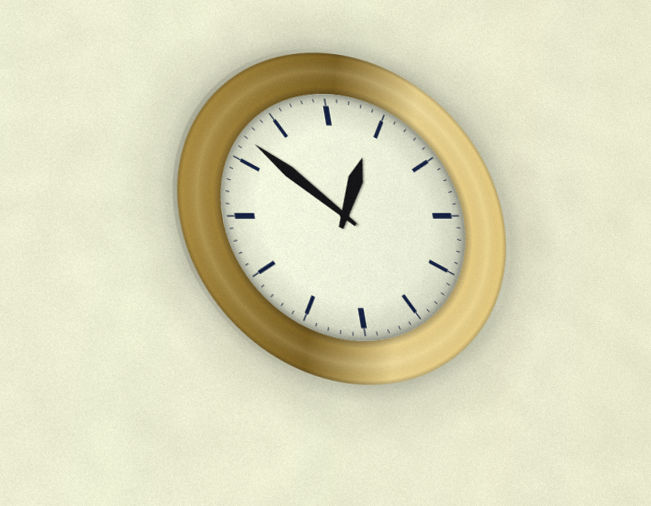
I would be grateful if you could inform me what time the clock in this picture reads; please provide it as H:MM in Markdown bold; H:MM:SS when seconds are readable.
**12:52**
